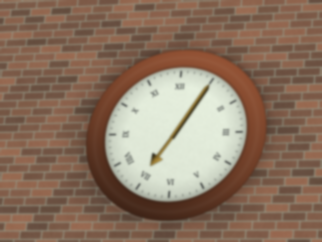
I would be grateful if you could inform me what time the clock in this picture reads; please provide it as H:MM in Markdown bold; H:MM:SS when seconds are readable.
**7:05**
